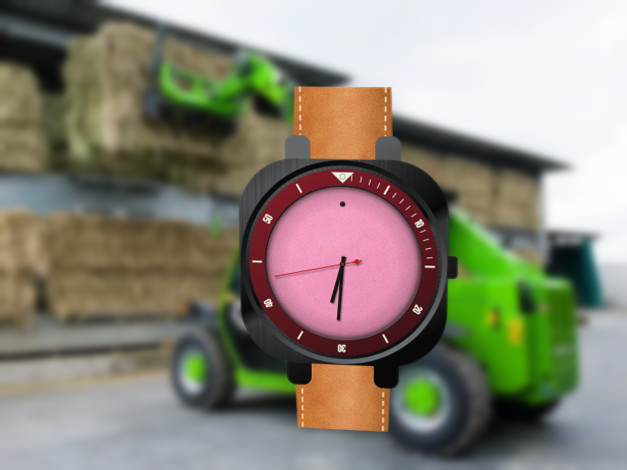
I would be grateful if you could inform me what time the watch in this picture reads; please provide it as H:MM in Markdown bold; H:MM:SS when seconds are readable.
**6:30:43**
